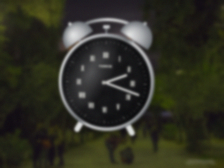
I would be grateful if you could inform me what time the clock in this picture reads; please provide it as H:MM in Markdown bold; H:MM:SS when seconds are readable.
**2:18**
